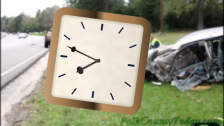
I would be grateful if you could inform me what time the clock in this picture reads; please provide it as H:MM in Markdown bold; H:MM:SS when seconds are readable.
**7:48**
